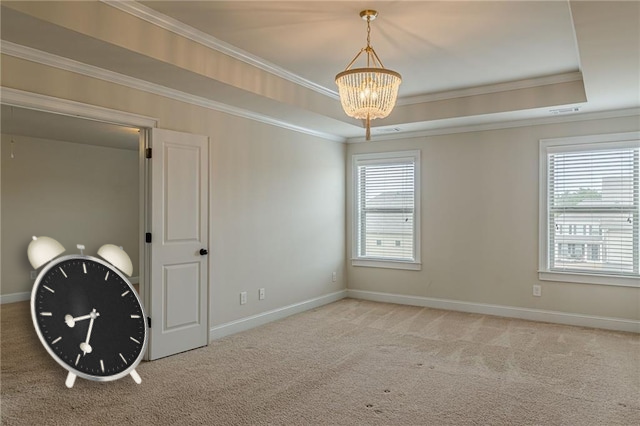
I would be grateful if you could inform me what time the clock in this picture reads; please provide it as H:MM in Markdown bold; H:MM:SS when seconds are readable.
**8:34**
